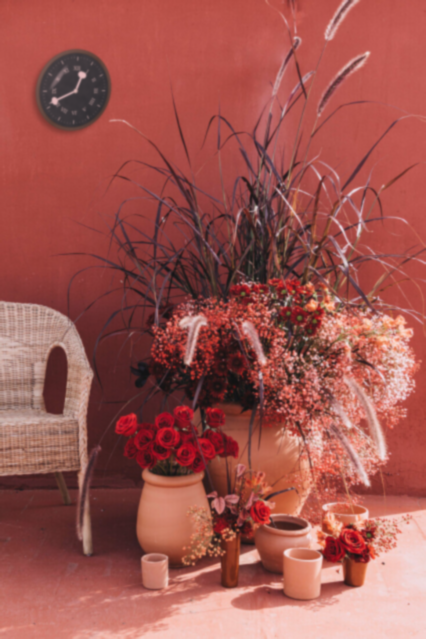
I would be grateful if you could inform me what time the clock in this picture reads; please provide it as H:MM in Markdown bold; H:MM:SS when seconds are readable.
**12:41**
